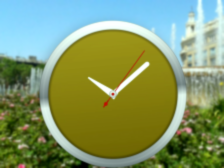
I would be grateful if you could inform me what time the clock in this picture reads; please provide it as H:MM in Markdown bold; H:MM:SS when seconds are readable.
**10:08:06**
